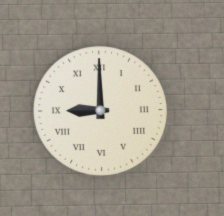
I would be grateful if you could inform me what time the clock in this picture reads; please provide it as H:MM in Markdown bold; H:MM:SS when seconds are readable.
**9:00**
